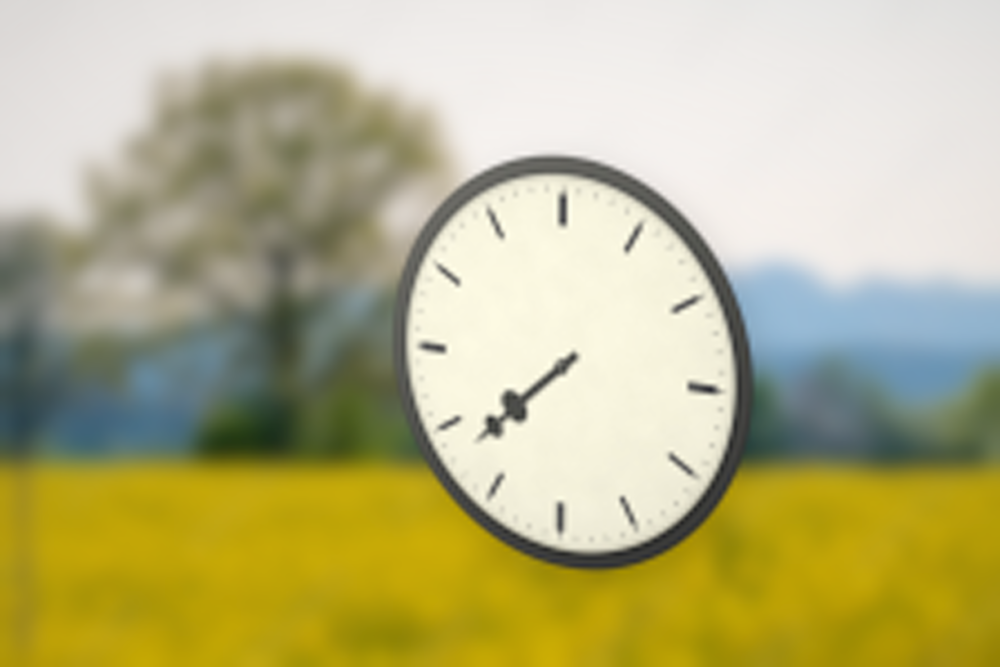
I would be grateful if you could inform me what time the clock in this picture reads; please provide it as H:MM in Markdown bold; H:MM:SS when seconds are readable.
**7:38**
